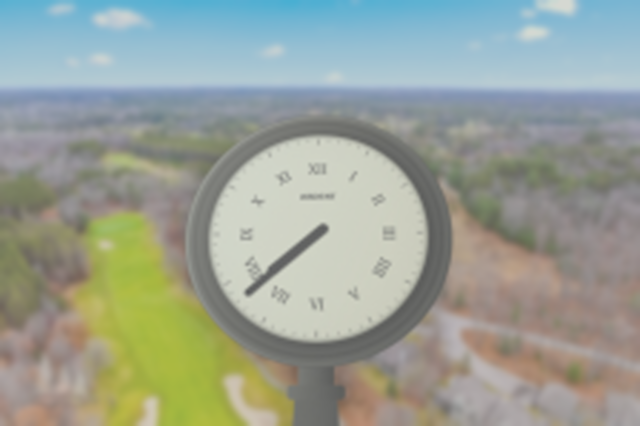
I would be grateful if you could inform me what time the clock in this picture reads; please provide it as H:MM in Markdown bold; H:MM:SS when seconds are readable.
**7:38**
